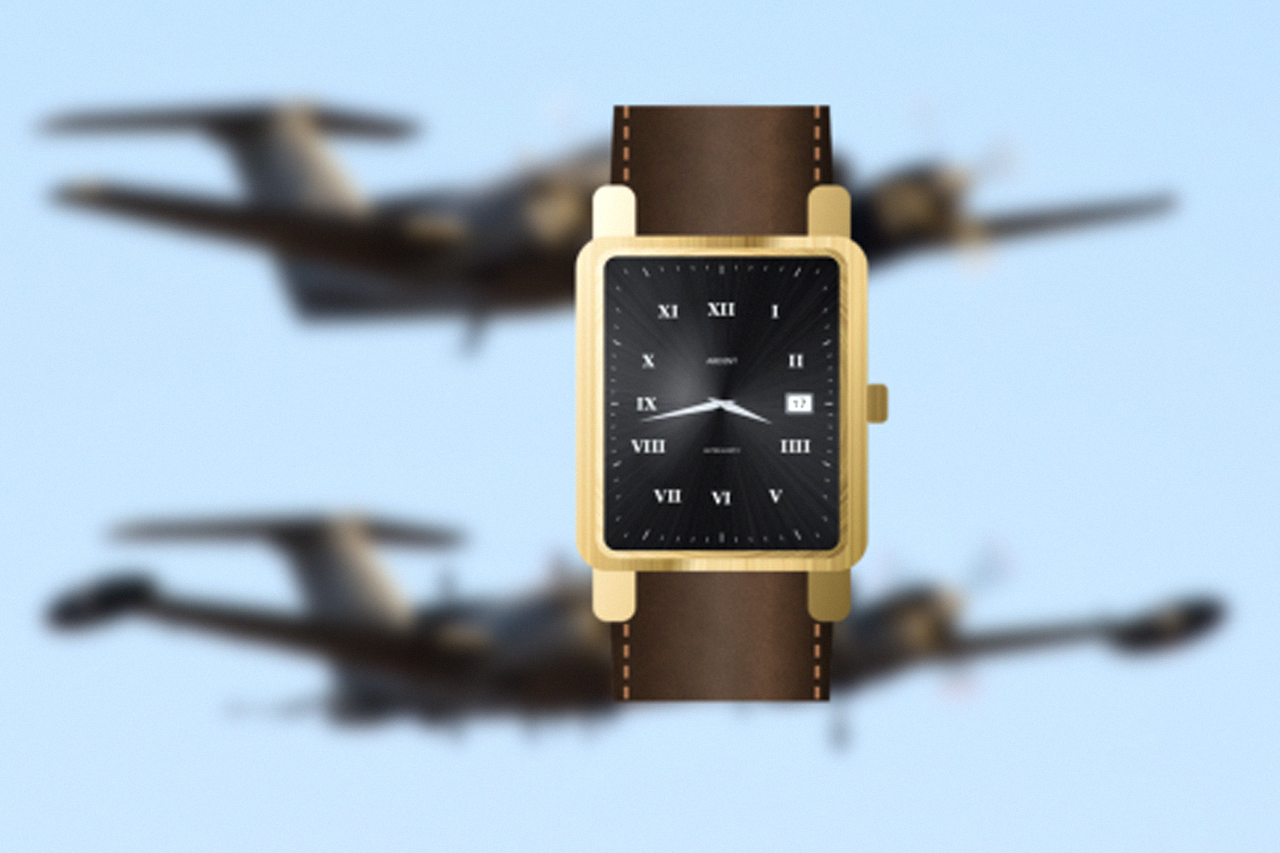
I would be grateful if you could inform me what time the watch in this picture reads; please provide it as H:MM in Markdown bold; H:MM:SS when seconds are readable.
**3:43**
